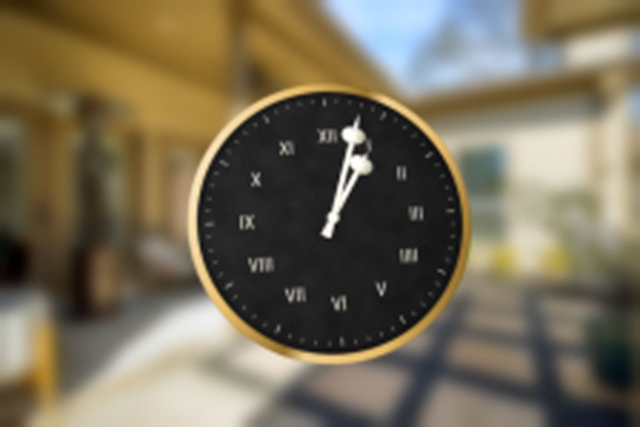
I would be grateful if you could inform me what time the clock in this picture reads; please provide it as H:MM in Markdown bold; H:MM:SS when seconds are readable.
**1:03**
